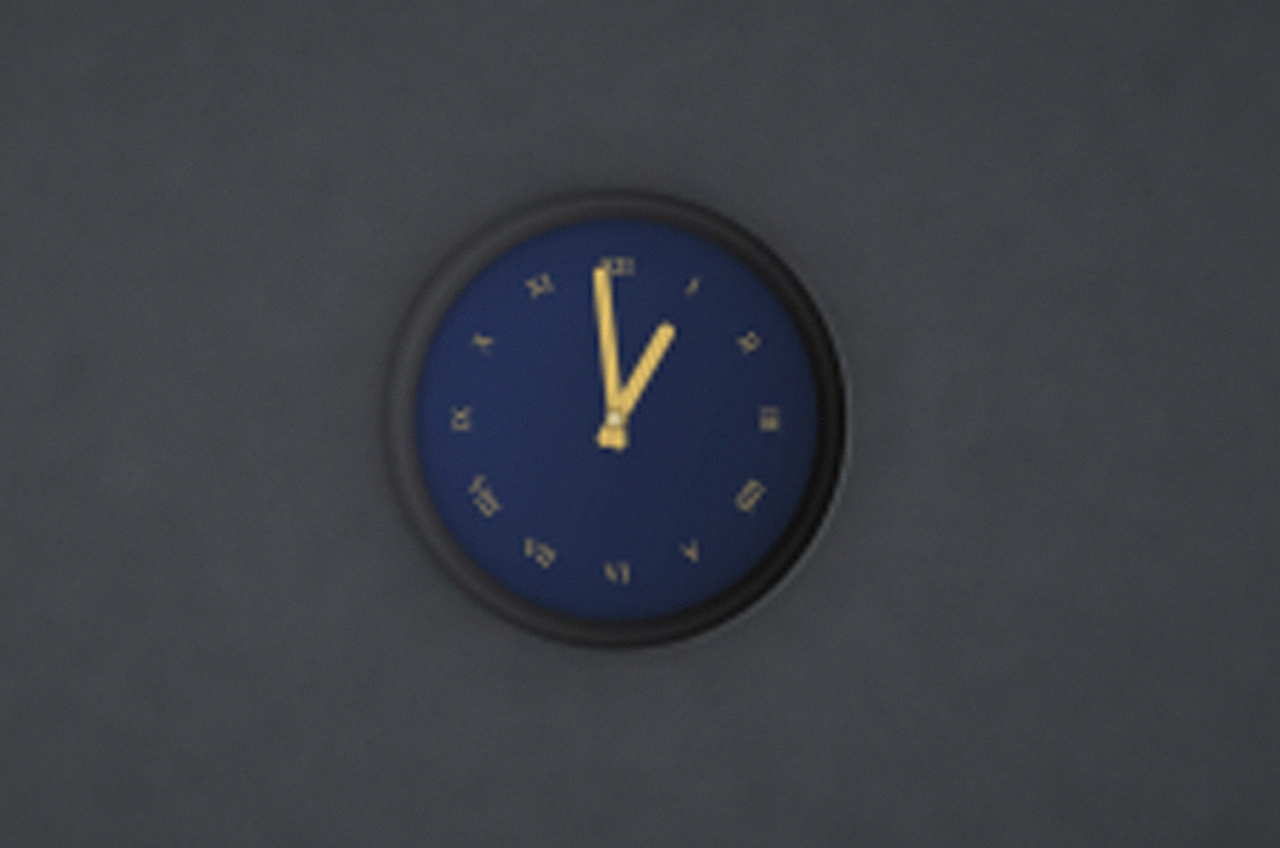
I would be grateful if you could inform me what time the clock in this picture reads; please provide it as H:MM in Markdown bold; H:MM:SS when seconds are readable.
**12:59**
